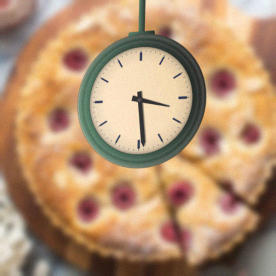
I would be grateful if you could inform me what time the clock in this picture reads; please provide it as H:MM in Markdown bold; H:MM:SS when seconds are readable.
**3:29**
